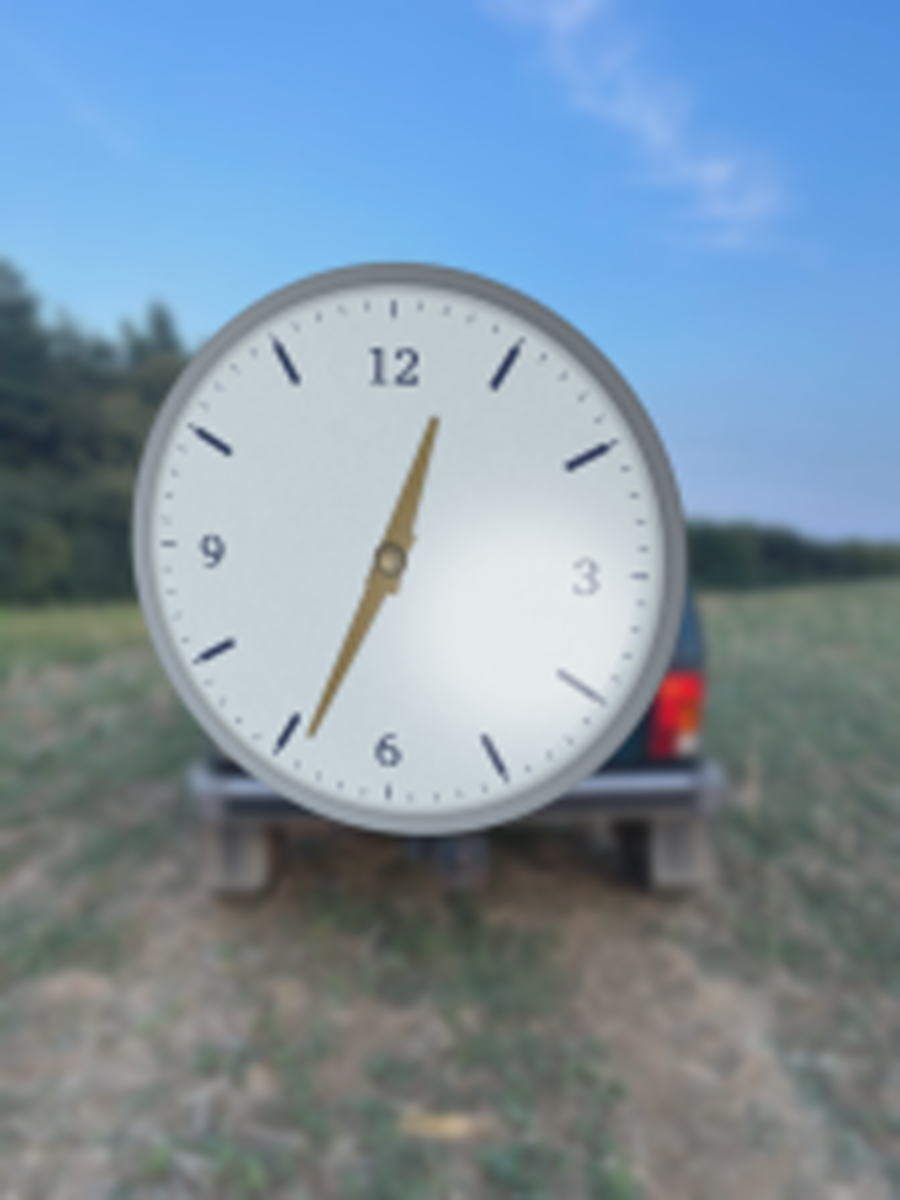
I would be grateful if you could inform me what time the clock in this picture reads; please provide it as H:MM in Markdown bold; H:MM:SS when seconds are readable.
**12:34**
